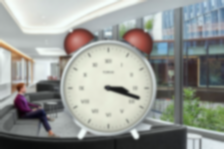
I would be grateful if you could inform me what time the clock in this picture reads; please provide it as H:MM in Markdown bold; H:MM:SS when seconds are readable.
**3:18**
